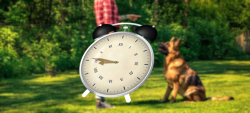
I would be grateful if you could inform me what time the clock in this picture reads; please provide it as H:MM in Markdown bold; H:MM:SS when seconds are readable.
**8:46**
